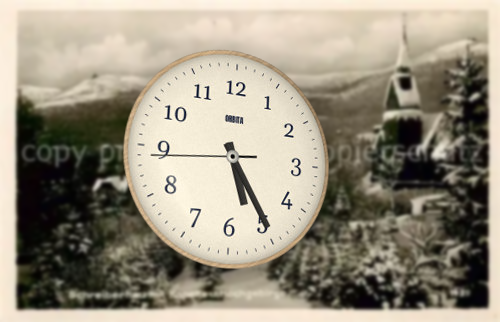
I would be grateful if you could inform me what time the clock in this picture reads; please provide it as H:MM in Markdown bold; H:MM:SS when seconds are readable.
**5:24:44**
